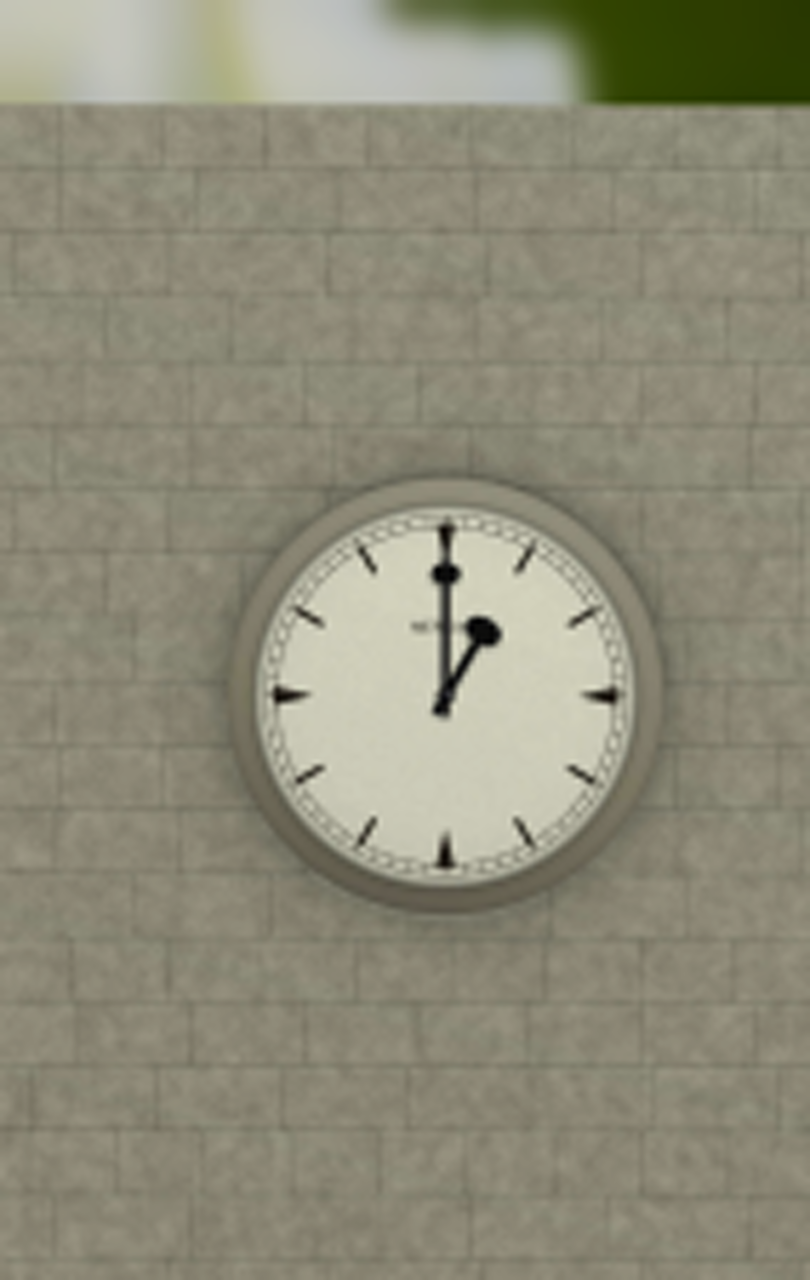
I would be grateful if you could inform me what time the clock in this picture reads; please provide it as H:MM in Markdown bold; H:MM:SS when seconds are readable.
**1:00**
